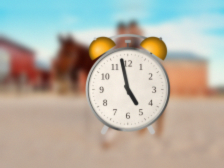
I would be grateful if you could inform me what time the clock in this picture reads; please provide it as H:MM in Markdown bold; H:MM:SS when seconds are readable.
**4:58**
